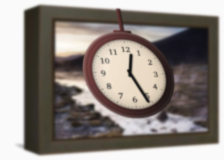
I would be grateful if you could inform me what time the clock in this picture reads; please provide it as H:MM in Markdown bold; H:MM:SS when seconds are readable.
**12:26**
